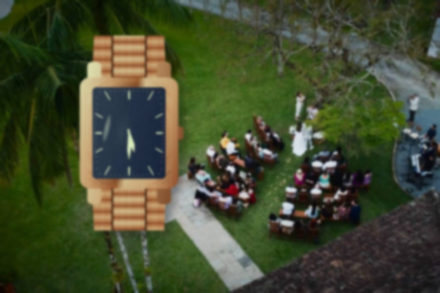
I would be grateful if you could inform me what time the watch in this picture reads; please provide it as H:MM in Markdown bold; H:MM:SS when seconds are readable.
**5:30**
